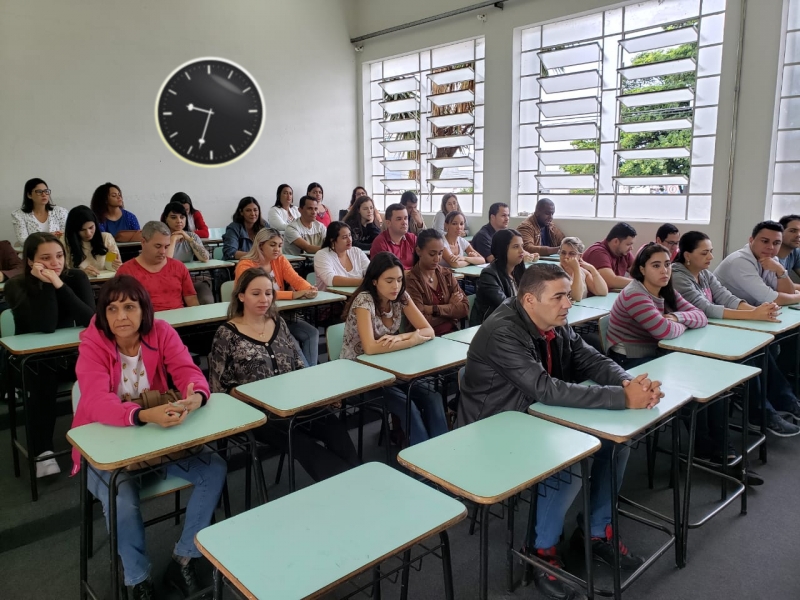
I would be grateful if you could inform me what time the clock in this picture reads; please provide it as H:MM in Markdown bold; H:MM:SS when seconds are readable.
**9:33**
